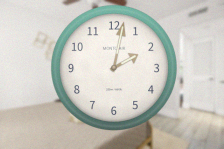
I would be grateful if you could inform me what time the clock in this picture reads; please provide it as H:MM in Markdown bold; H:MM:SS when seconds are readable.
**2:02**
